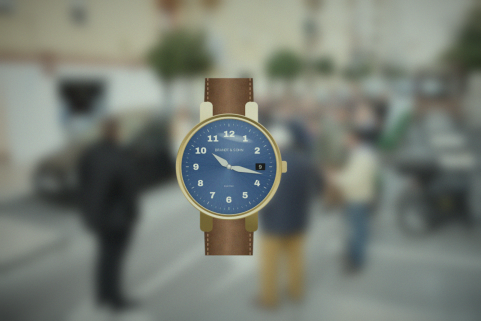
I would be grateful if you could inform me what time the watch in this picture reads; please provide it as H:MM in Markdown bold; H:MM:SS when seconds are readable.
**10:17**
